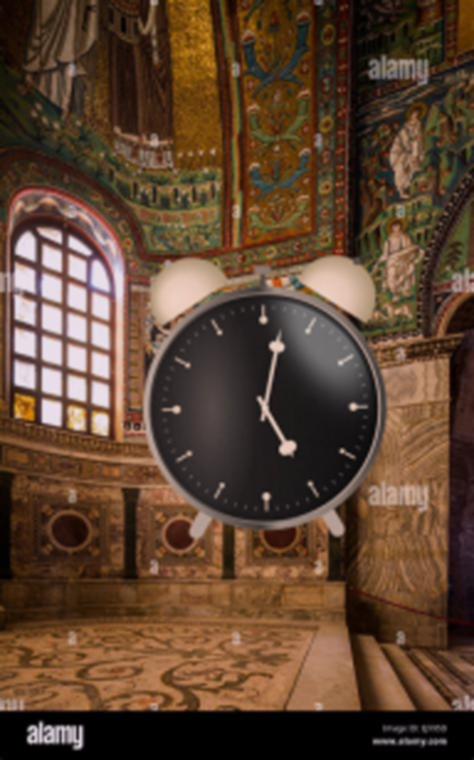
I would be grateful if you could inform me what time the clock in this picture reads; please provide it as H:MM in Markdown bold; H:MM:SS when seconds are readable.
**5:02**
